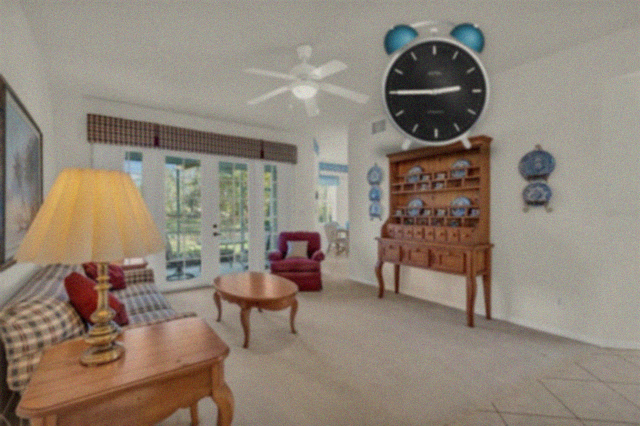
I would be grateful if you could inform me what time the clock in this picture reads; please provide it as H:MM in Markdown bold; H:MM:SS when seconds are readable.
**2:45**
